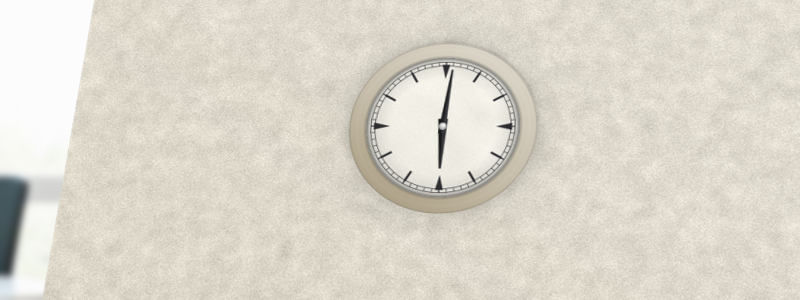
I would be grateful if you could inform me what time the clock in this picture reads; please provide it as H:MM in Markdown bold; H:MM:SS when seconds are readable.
**6:01**
